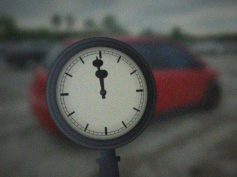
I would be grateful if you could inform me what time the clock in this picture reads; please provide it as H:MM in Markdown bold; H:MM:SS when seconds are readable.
**11:59**
